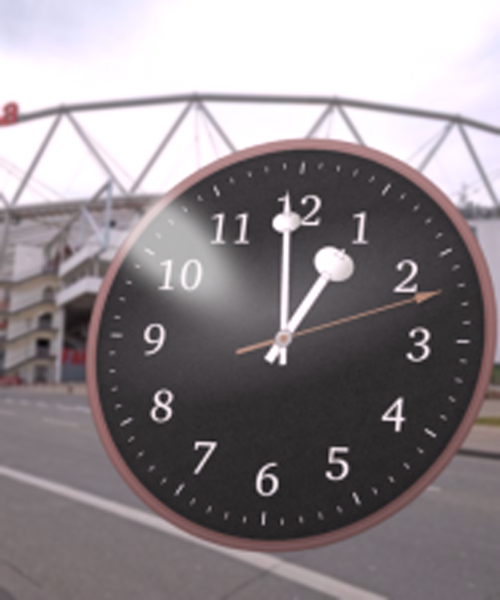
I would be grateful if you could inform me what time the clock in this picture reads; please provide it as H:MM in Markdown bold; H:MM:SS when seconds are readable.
**12:59:12**
